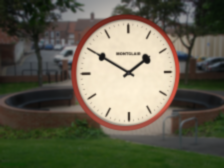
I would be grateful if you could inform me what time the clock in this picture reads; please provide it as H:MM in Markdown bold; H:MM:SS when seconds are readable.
**1:50**
